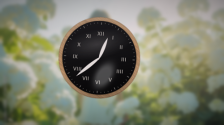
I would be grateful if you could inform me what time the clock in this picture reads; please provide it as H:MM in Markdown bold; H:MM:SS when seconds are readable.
**12:38**
